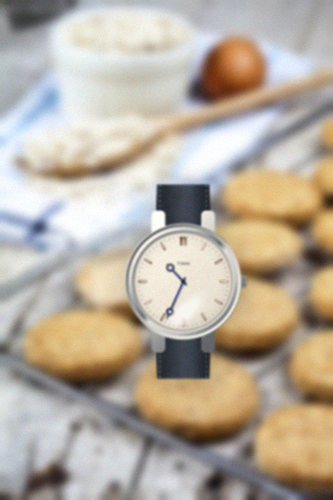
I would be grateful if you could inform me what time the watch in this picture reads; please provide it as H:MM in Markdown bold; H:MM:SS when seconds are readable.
**10:34**
